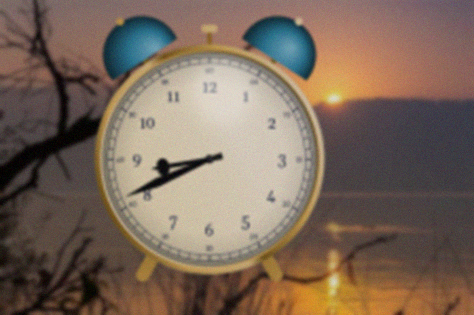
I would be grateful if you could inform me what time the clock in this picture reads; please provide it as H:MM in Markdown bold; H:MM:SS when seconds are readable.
**8:41**
